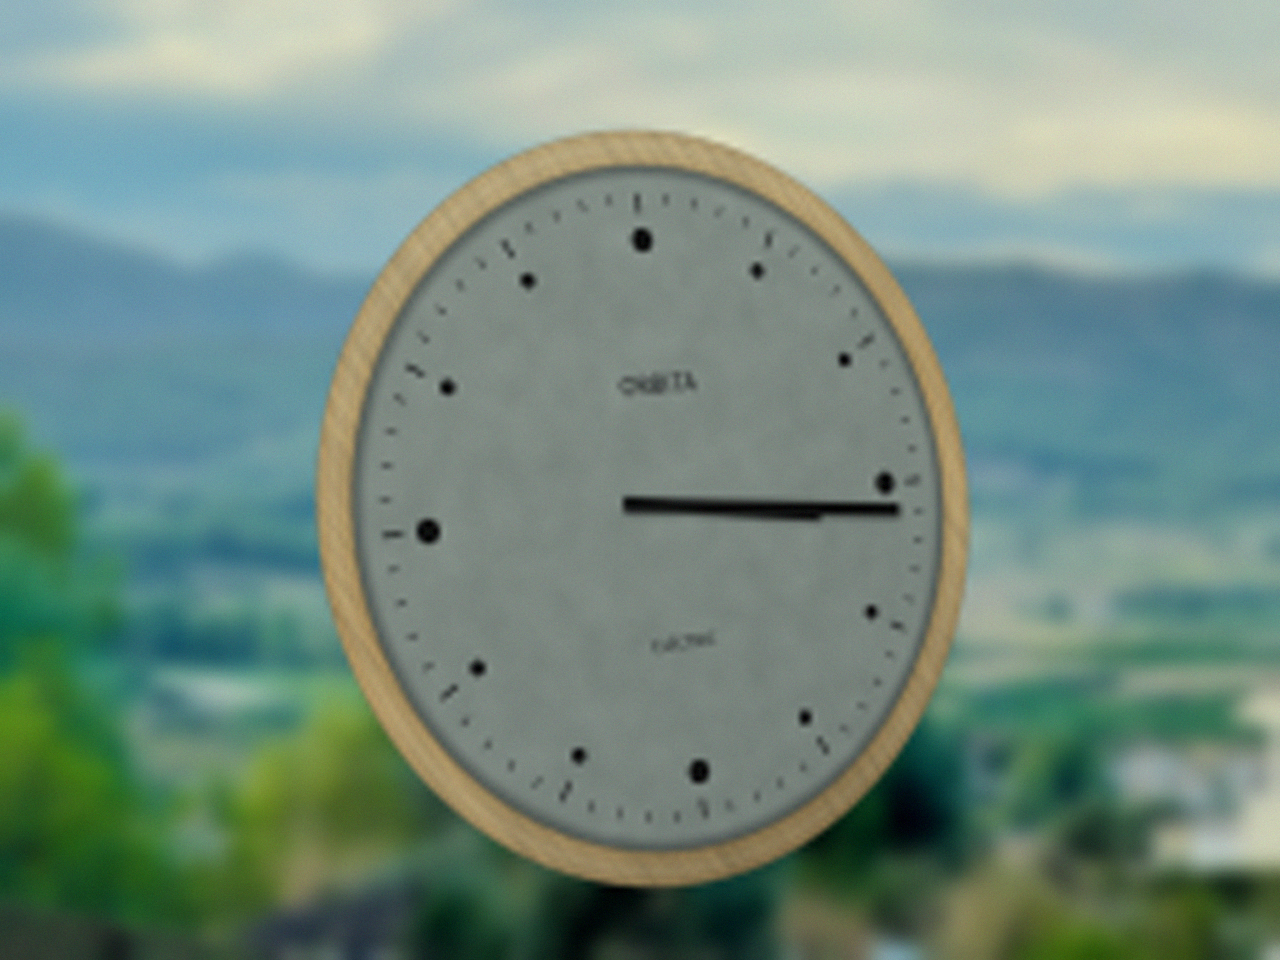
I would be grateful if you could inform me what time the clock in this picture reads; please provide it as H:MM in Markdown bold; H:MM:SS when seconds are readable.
**3:16**
